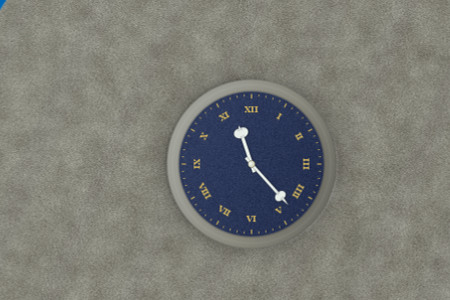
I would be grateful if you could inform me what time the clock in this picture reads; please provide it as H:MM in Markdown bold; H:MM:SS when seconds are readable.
**11:23**
